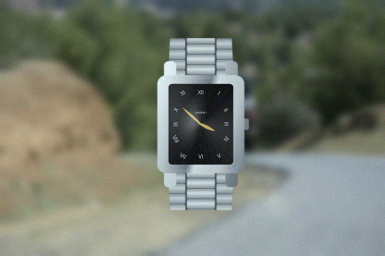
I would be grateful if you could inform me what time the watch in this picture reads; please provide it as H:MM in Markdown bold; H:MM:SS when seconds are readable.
**3:52**
